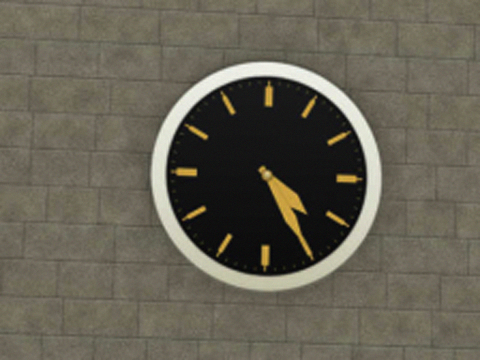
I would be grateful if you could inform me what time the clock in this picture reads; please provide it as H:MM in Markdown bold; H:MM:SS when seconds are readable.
**4:25**
